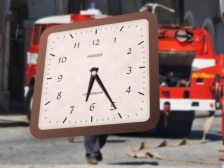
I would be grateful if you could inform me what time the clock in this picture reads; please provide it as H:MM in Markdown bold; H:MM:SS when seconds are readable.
**6:25**
